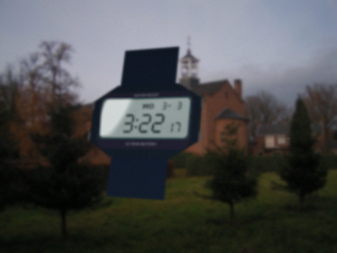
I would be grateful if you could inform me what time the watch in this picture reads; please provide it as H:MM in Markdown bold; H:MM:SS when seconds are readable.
**3:22**
